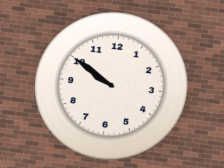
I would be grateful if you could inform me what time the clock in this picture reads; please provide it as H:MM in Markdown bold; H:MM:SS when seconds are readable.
**9:50**
